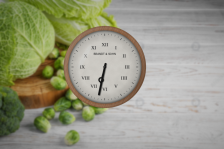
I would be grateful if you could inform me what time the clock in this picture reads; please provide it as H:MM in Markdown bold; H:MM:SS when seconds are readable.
**6:32**
